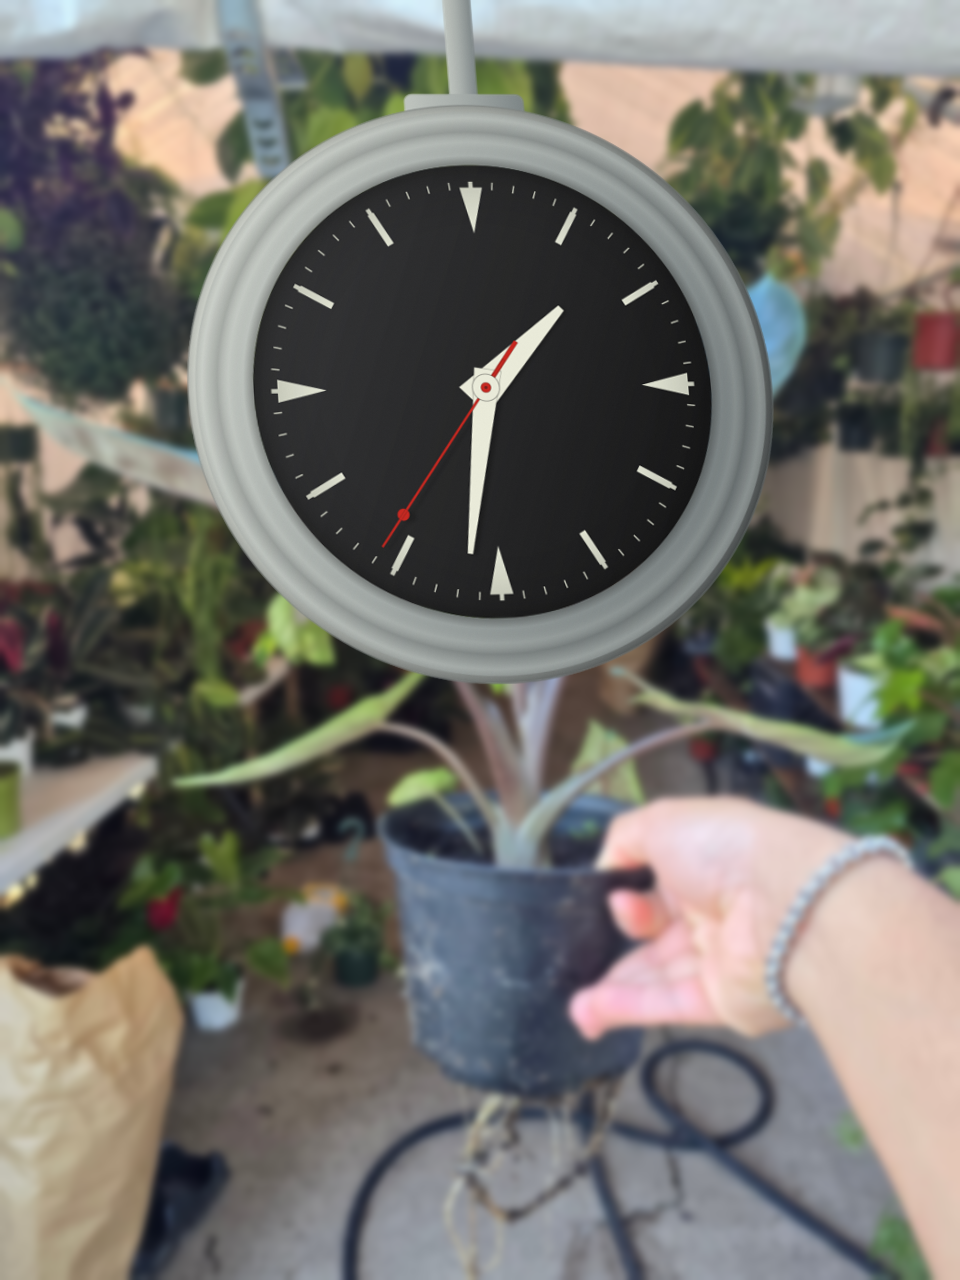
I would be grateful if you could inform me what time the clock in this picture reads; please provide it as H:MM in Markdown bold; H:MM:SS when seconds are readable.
**1:31:36**
